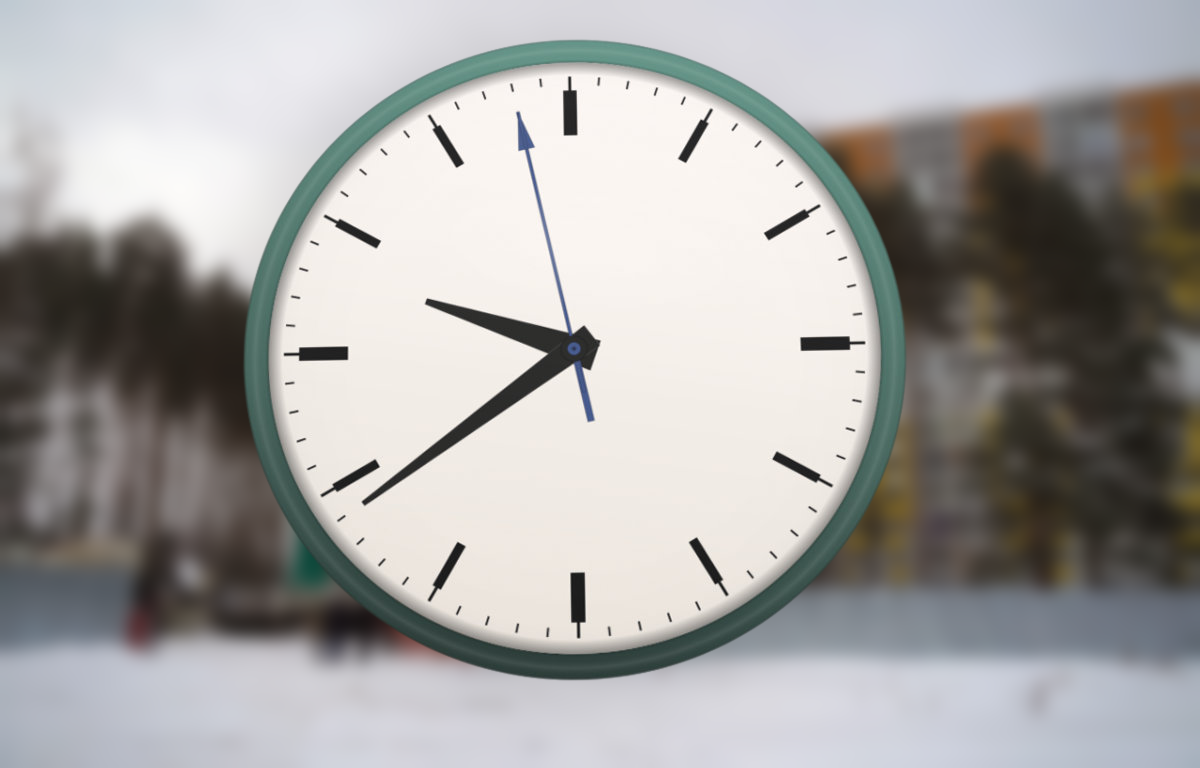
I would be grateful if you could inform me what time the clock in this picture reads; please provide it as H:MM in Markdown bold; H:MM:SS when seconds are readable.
**9:38:58**
